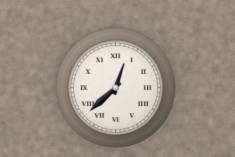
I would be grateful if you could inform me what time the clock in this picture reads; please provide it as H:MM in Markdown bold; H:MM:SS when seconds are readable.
**12:38**
